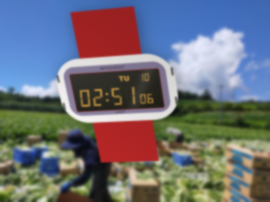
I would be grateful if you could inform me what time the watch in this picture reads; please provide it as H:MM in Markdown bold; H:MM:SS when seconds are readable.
**2:51**
